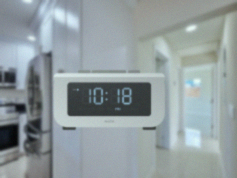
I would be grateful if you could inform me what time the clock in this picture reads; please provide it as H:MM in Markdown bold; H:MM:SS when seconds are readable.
**10:18**
